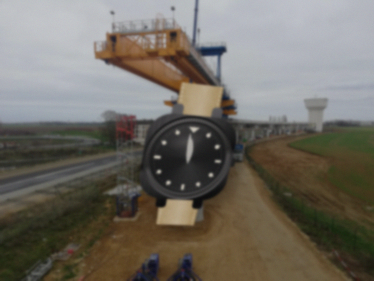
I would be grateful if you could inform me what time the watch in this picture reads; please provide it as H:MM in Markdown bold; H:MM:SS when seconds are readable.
**11:59**
